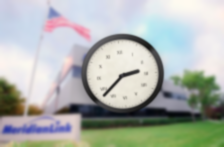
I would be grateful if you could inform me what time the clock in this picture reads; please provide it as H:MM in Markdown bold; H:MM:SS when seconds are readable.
**2:38**
